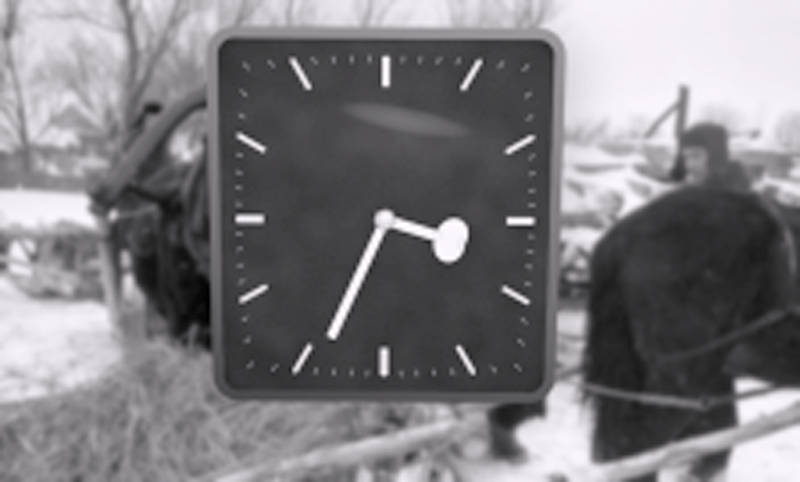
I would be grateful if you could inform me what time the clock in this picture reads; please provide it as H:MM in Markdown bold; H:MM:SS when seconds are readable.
**3:34**
